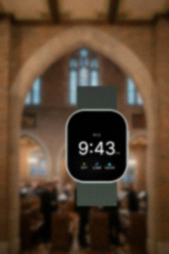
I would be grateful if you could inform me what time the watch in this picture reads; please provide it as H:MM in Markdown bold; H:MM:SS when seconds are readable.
**9:43**
